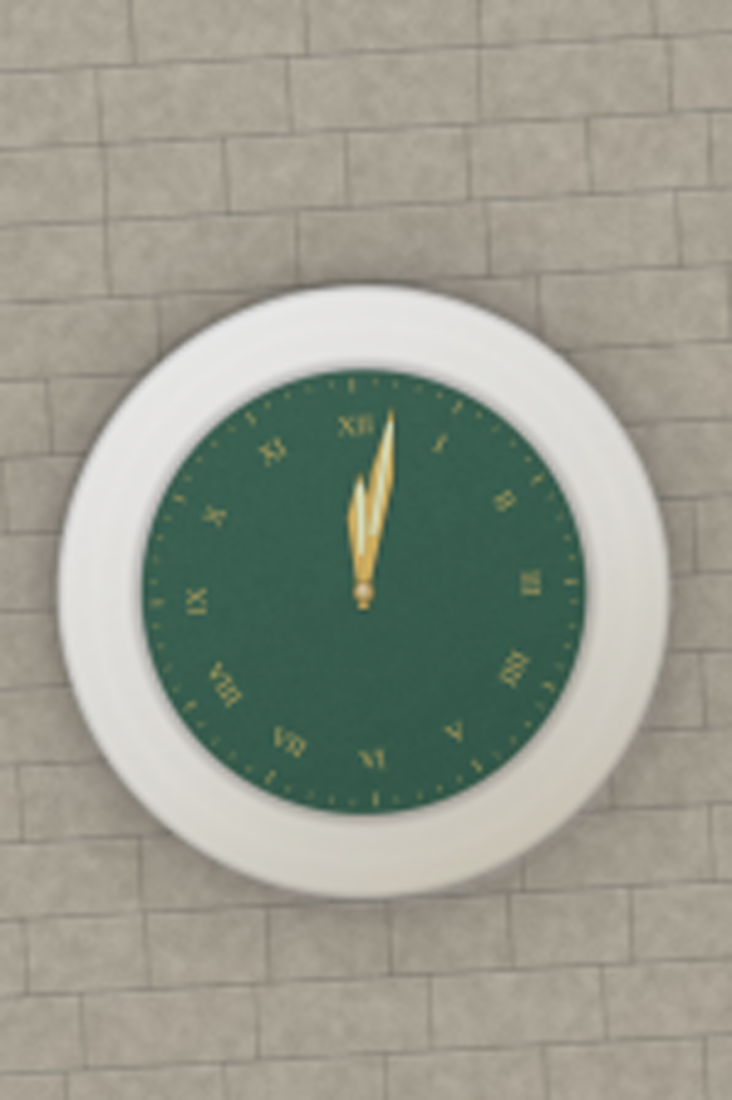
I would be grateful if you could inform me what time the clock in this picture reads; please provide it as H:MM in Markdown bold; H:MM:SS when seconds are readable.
**12:02**
